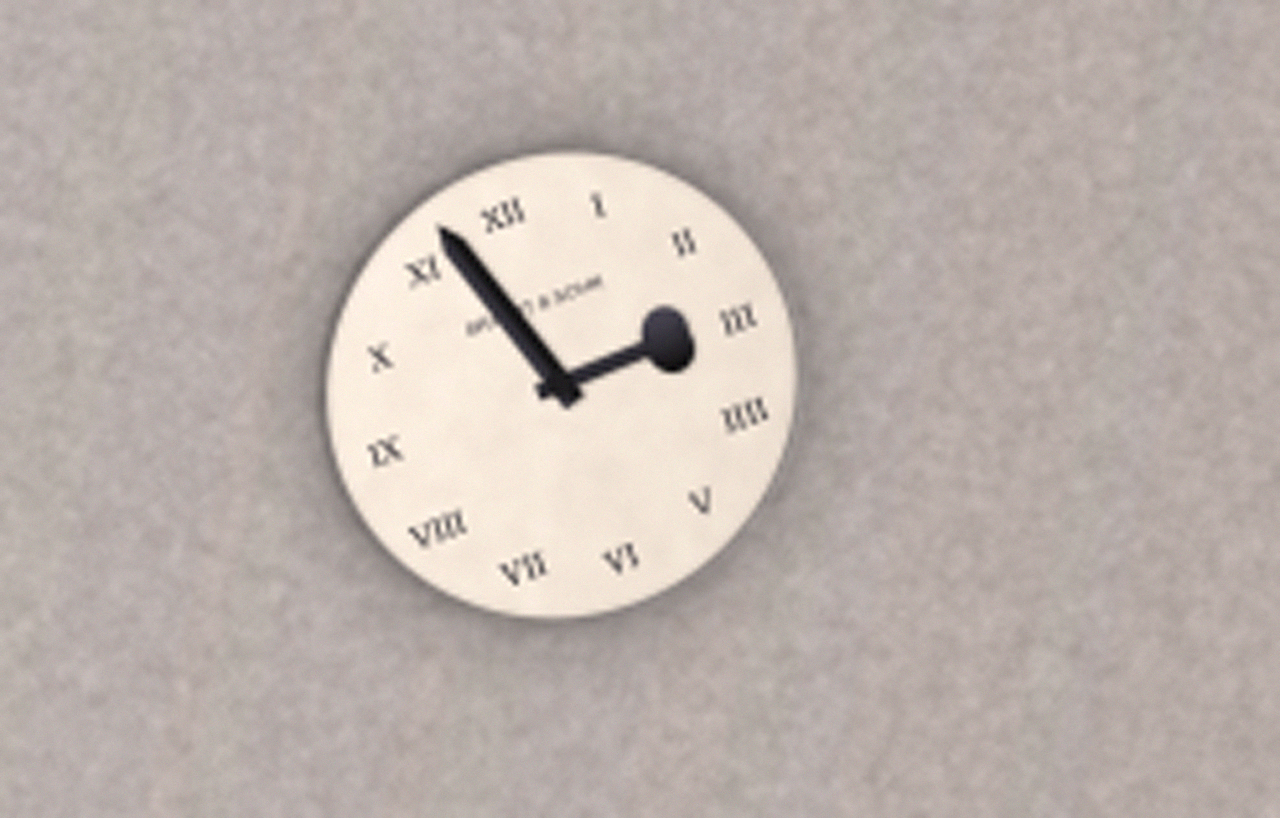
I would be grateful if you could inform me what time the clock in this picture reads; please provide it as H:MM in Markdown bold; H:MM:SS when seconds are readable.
**2:57**
